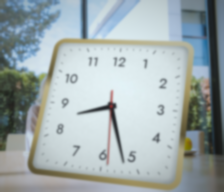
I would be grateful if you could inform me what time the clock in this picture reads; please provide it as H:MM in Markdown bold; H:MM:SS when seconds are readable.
**8:26:29**
